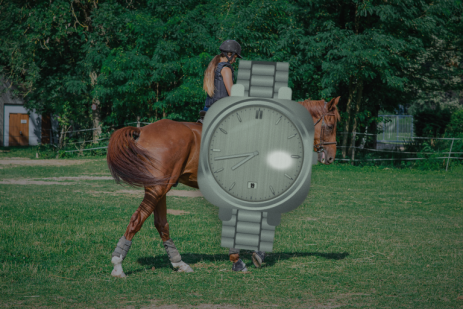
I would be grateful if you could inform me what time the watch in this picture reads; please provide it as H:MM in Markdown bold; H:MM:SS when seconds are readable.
**7:43**
